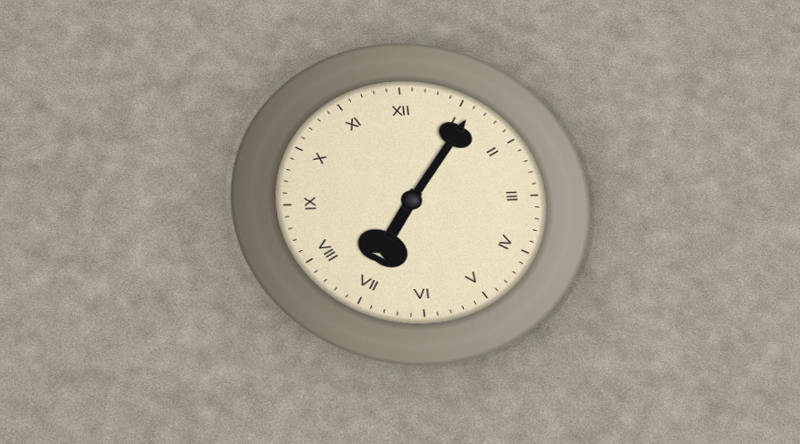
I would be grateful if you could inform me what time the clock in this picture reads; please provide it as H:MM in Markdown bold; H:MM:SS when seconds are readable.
**7:06**
